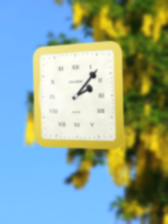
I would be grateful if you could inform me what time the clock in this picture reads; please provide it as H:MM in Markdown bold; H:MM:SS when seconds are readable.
**2:07**
